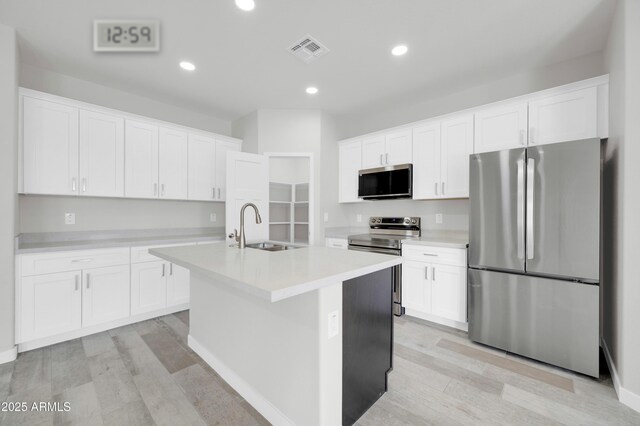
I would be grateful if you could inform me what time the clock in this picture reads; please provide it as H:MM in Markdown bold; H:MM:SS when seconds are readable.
**12:59**
